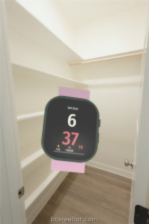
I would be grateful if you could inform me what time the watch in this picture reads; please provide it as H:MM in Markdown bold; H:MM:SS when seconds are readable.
**6:37**
